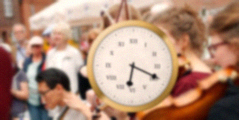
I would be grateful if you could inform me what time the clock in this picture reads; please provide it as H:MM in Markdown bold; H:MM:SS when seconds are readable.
**6:19**
